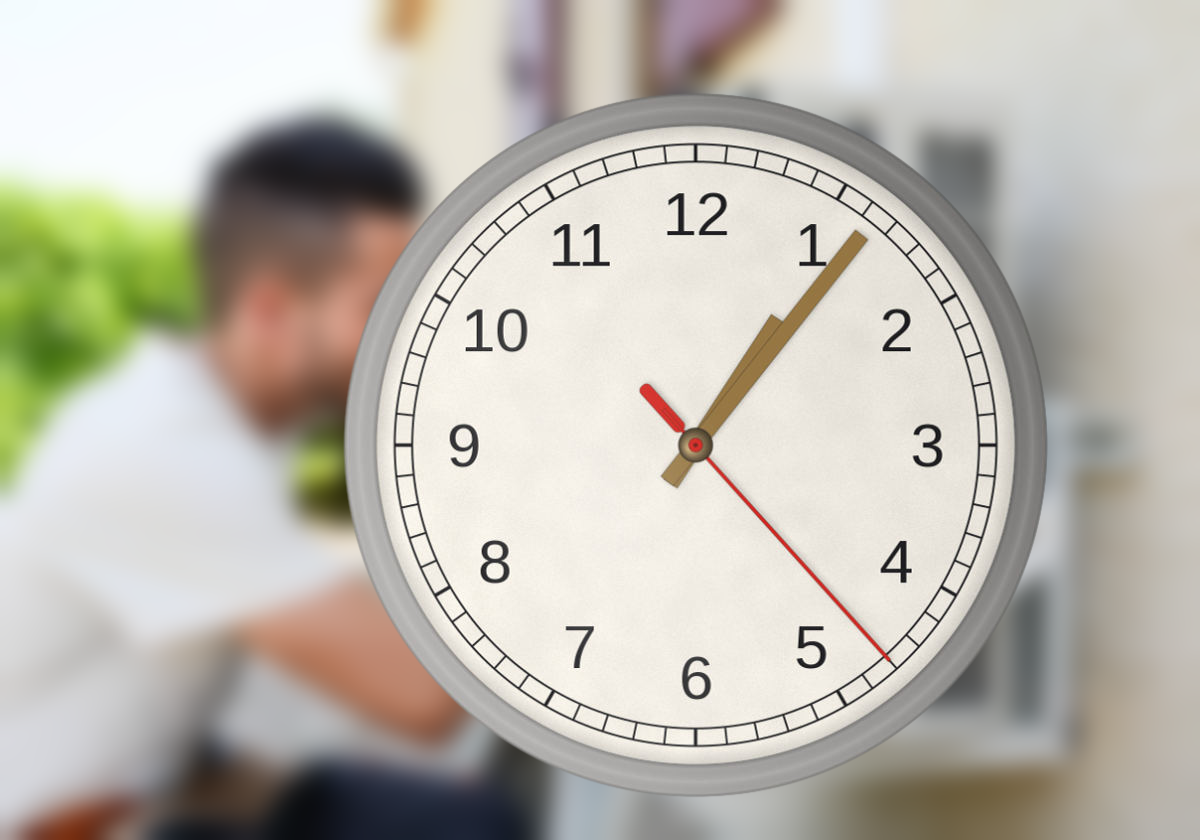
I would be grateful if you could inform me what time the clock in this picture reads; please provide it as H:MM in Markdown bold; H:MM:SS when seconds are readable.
**1:06:23**
